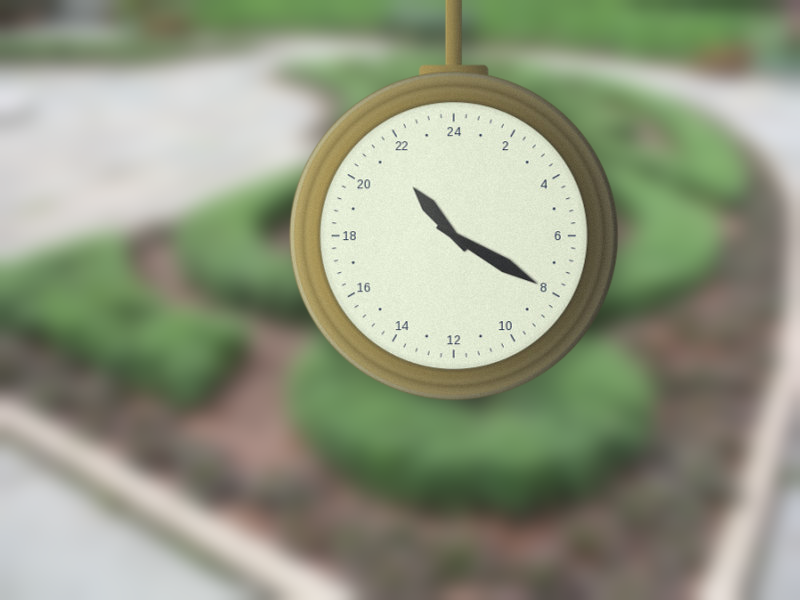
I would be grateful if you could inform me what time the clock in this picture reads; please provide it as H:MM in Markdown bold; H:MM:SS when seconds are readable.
**21:20**
